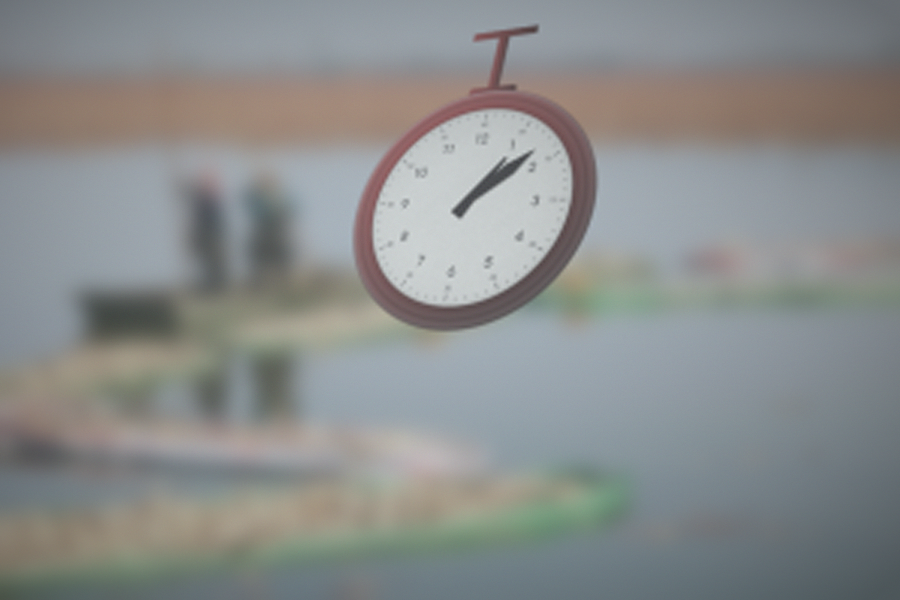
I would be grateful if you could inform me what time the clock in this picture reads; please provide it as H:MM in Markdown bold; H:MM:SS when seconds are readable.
**1:08**
